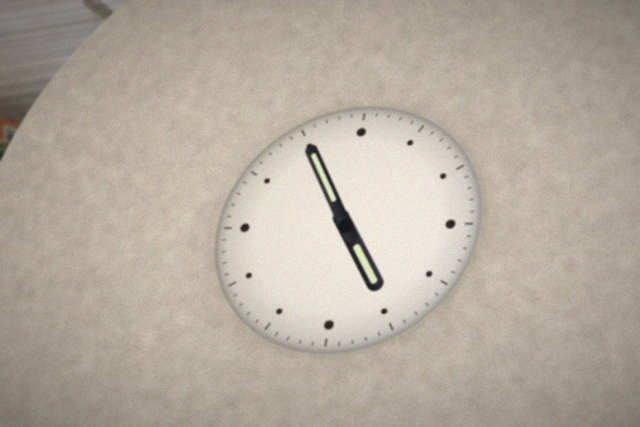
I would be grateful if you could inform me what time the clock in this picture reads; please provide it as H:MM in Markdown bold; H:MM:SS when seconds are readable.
**4:55**
